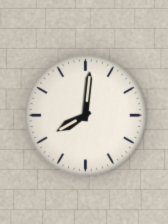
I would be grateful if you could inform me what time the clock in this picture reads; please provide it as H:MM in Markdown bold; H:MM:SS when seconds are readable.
**8:01**
